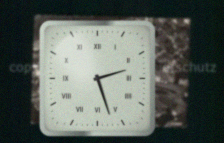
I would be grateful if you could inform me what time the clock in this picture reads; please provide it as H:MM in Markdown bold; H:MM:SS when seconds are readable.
**2:27**
